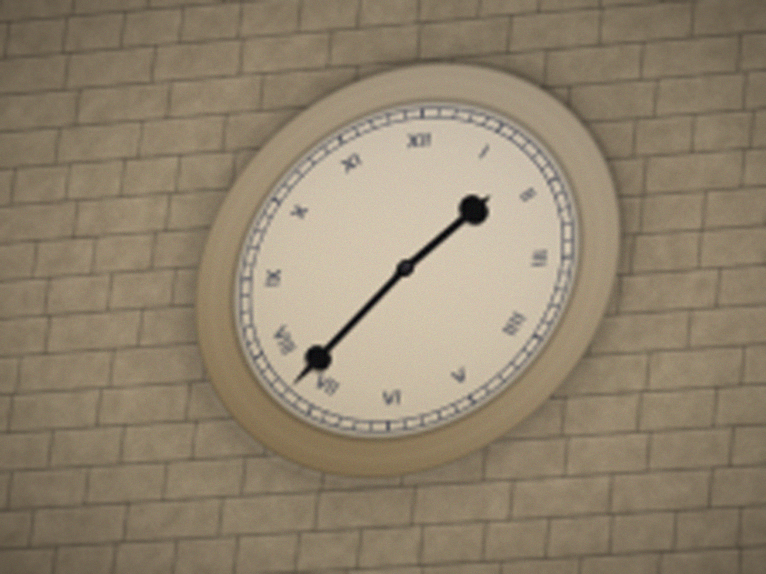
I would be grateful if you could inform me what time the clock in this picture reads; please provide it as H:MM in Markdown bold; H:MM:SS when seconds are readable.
**1:37**
